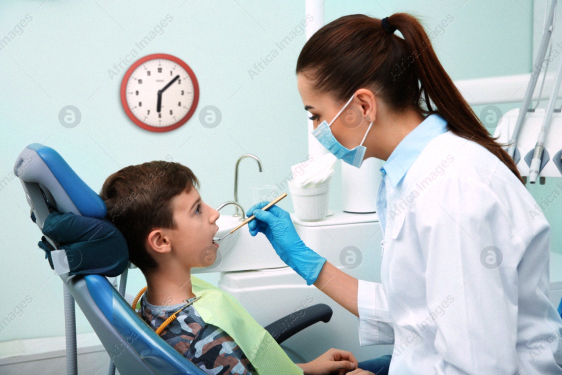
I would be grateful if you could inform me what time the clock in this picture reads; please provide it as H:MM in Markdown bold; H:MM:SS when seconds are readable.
**6:08**
